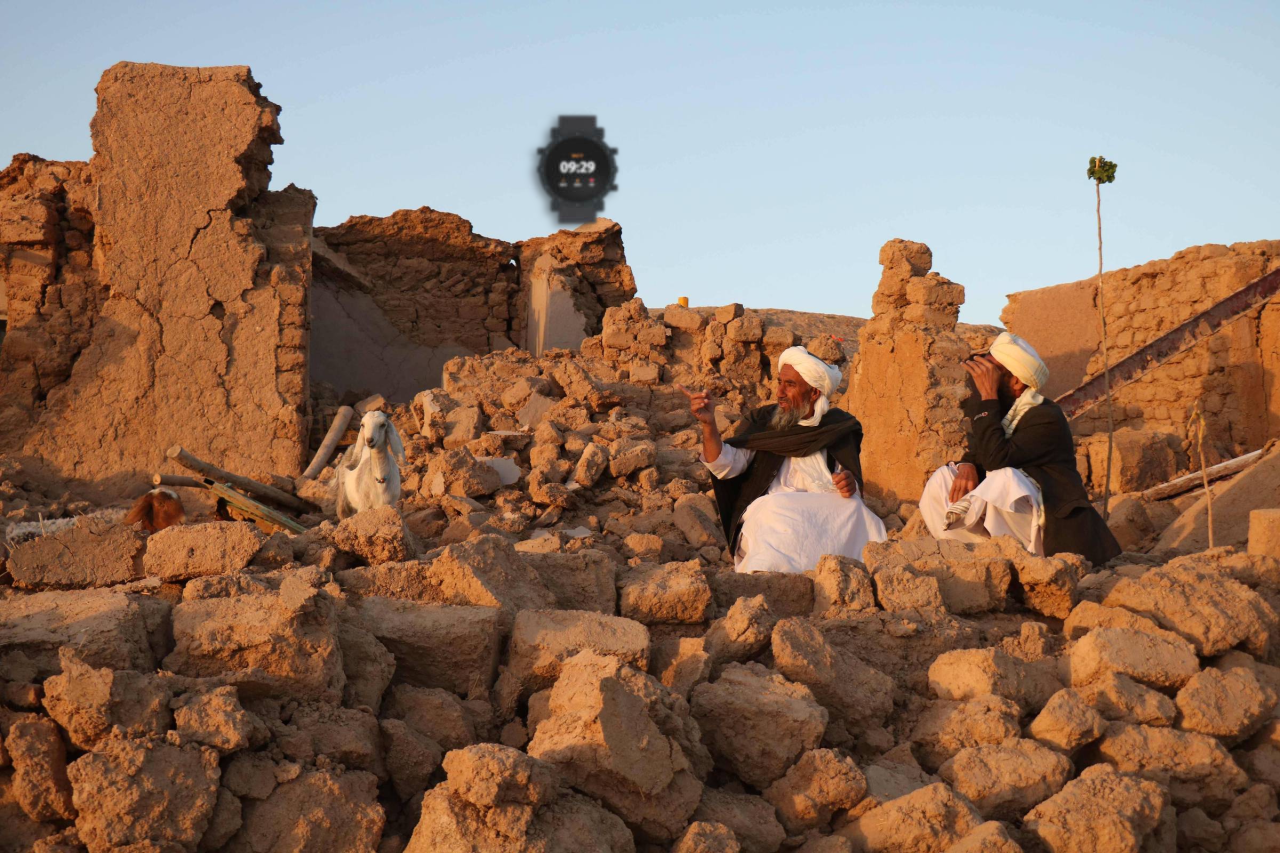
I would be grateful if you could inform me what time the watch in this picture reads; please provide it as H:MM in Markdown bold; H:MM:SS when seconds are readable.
**9:29**
